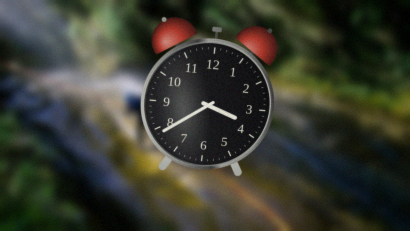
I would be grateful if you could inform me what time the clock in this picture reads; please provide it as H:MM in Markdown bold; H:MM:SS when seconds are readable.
**3:39**
